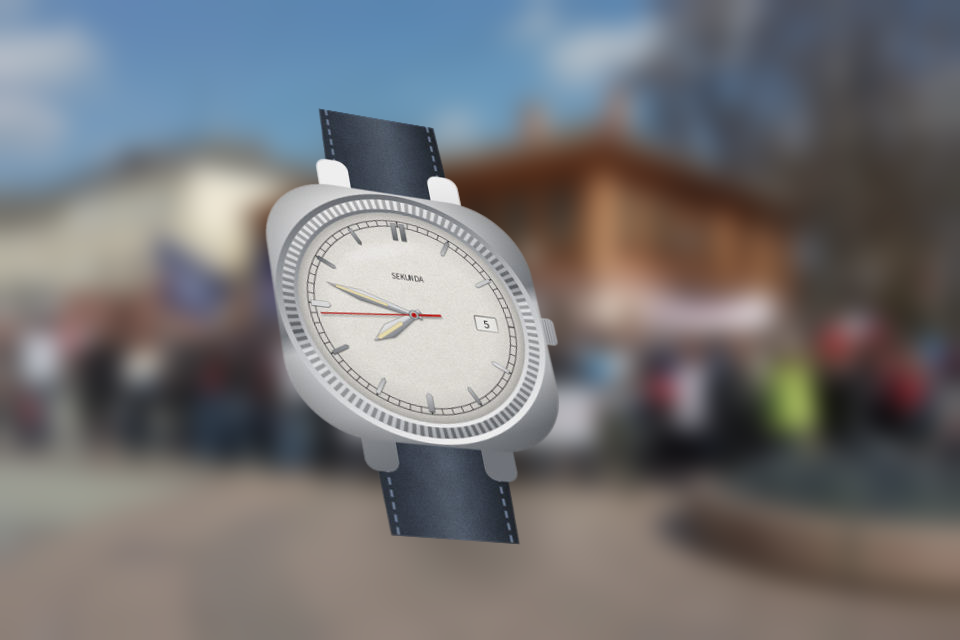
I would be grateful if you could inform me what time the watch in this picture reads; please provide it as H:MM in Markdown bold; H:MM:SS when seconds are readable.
**7:47:44**
